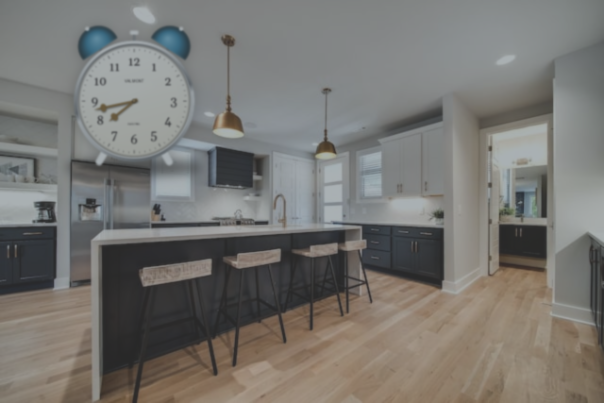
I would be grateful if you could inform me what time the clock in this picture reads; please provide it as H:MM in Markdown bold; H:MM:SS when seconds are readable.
**7:43**
